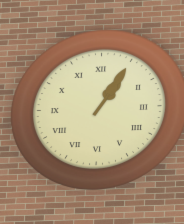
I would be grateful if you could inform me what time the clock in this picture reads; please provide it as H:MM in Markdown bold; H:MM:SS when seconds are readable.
**1:05**
